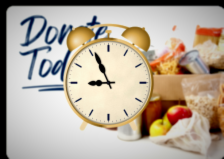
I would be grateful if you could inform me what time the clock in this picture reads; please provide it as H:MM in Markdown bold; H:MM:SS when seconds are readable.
**8:56**
